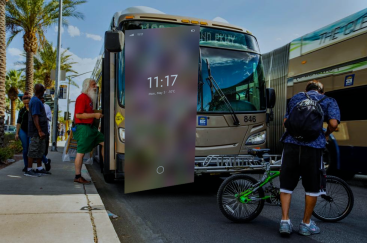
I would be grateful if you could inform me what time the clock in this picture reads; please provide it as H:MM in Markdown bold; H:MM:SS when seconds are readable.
**11:17**
